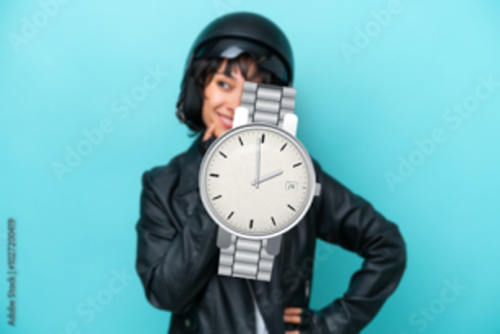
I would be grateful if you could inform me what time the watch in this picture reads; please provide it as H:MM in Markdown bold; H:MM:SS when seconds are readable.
**1:59**
